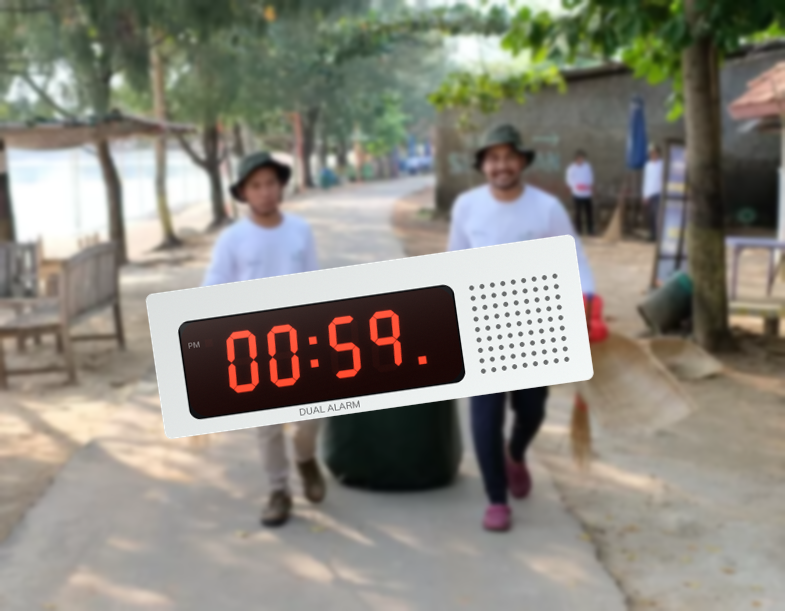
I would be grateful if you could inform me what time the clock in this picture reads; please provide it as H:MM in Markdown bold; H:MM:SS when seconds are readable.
**0:59**
